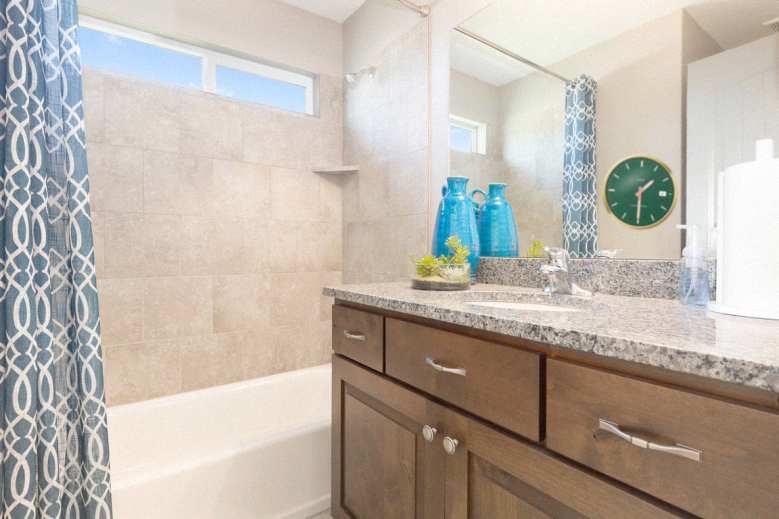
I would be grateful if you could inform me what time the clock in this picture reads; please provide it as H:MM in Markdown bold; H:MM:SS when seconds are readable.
**1:30**
